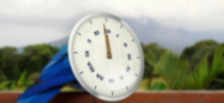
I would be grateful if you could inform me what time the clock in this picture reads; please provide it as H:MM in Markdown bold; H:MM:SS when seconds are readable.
**11:59**
